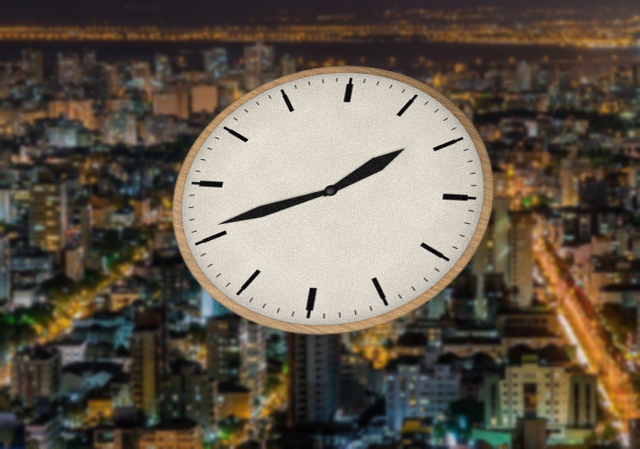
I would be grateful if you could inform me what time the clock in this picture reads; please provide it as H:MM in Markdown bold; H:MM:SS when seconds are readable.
**1:41**
